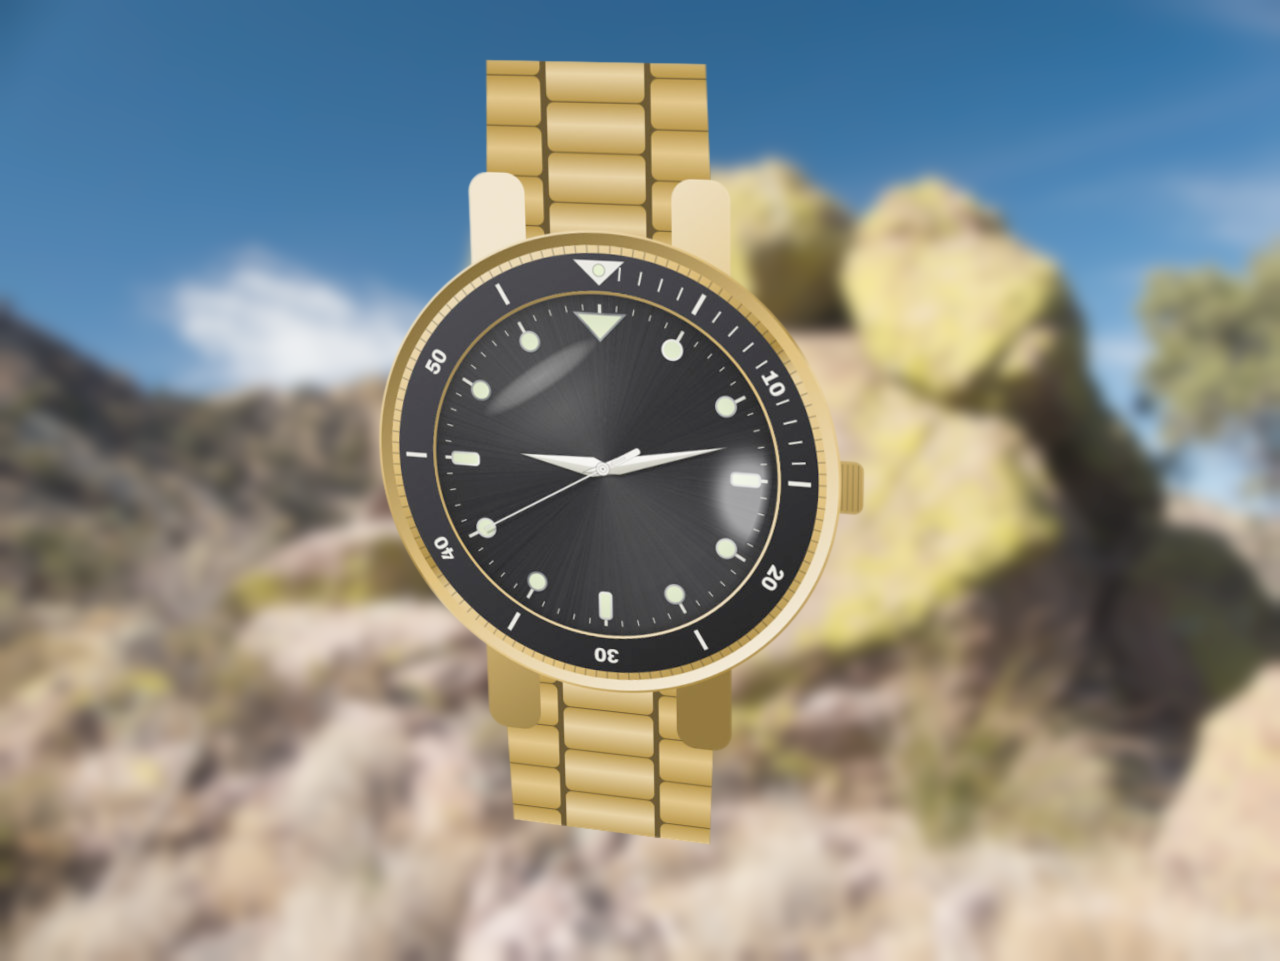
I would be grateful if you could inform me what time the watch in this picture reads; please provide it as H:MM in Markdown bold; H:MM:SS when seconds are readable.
**9:12:40**
